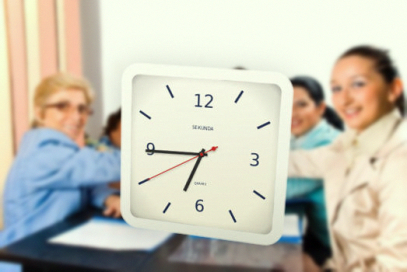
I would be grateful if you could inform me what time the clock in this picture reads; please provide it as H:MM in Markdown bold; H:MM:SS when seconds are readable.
**6:44:40**
